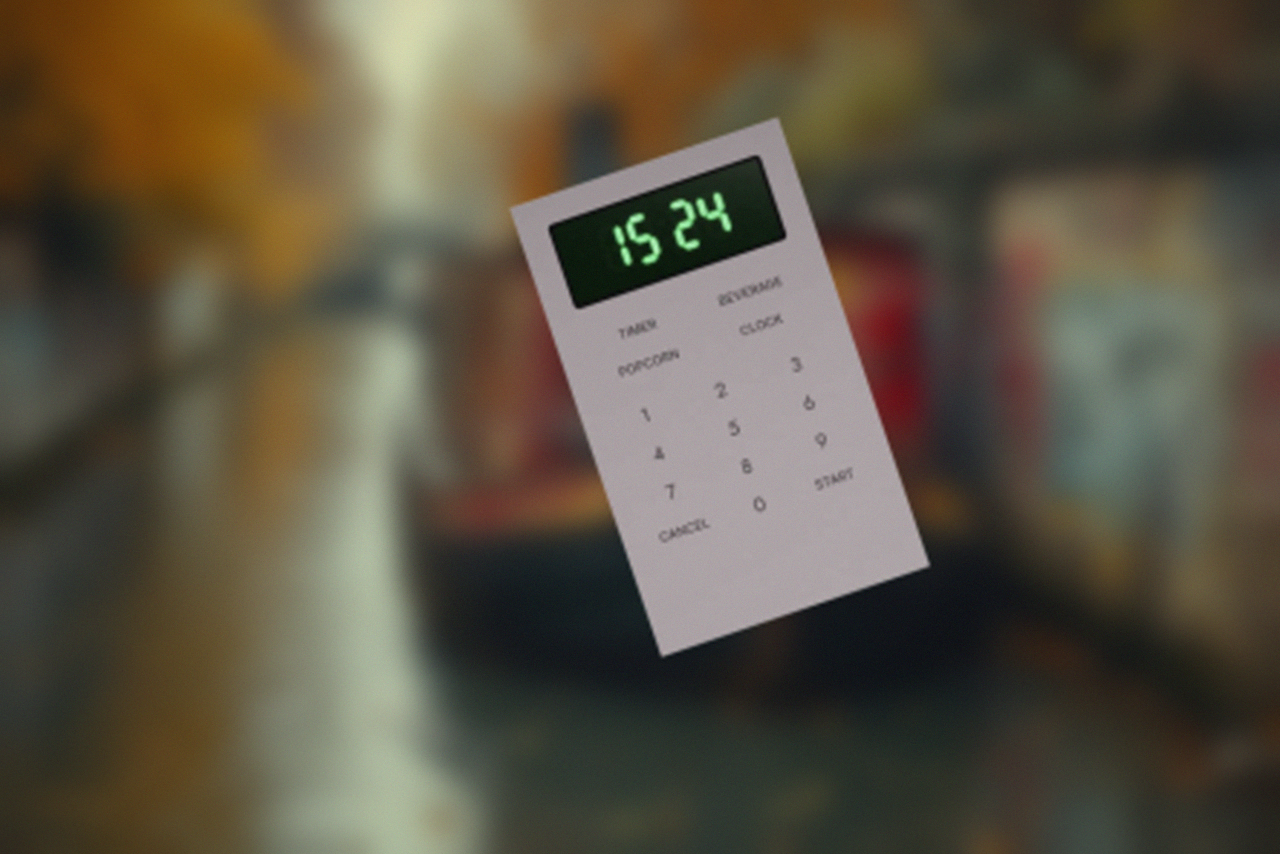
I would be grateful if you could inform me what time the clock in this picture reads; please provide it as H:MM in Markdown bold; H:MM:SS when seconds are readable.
**15:24**
